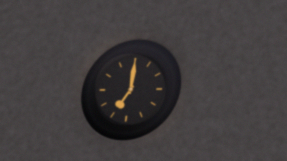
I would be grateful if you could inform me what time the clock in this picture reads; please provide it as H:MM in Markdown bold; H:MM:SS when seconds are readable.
**7:00**
